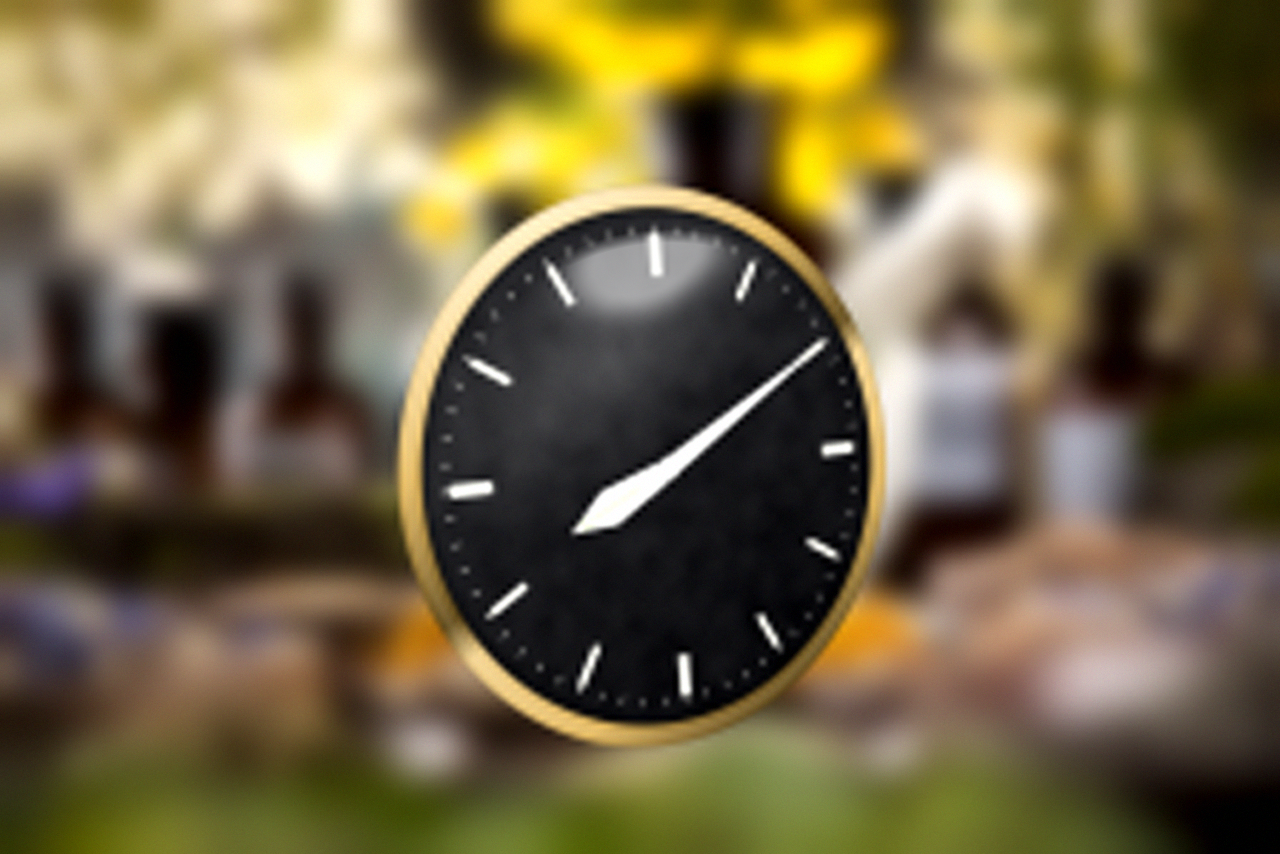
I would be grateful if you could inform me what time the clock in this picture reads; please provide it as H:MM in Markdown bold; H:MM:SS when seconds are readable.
**8:10**
